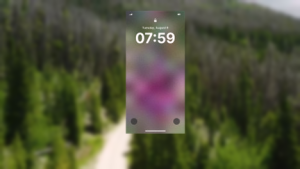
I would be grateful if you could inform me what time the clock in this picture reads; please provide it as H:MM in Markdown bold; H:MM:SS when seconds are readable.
**7:59**
